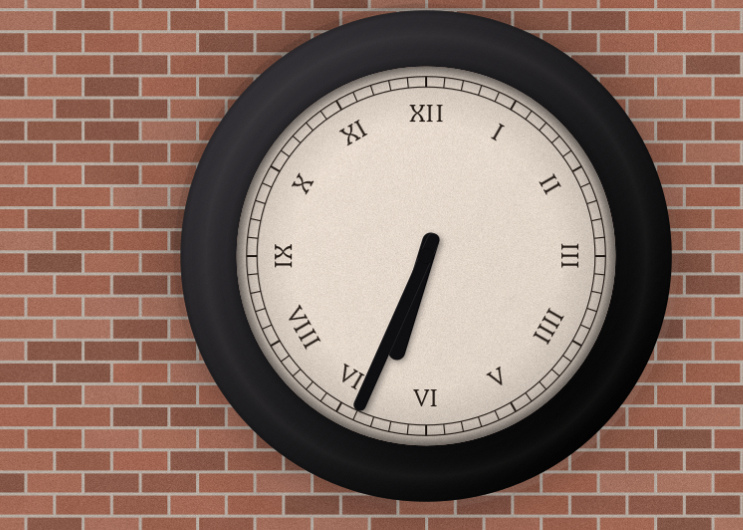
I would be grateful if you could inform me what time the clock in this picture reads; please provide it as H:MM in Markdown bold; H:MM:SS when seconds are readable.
**6:34**
